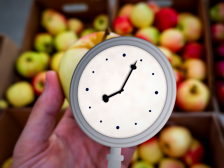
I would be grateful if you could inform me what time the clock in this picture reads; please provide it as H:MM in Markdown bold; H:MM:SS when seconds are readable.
**8:04**
